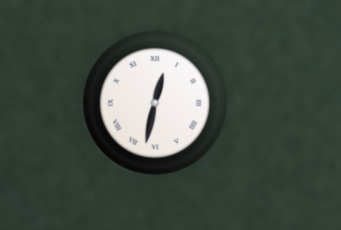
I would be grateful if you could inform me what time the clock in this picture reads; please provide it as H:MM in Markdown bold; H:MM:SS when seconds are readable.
**12:32**
